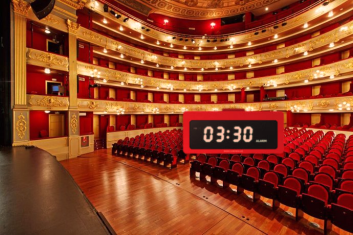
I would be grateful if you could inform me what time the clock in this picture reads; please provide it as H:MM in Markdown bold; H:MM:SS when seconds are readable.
**3:30**
